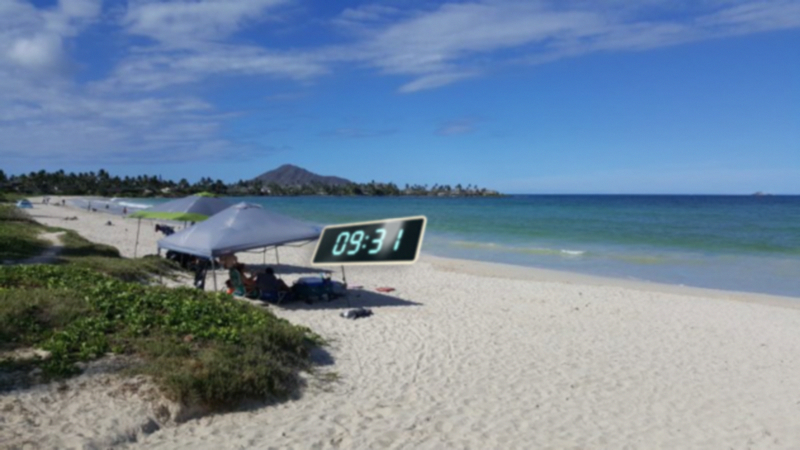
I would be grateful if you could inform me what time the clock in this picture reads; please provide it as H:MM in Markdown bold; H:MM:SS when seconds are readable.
**9:31**
